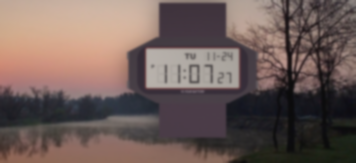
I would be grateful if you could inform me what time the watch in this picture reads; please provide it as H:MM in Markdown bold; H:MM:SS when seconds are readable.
**11:07**
